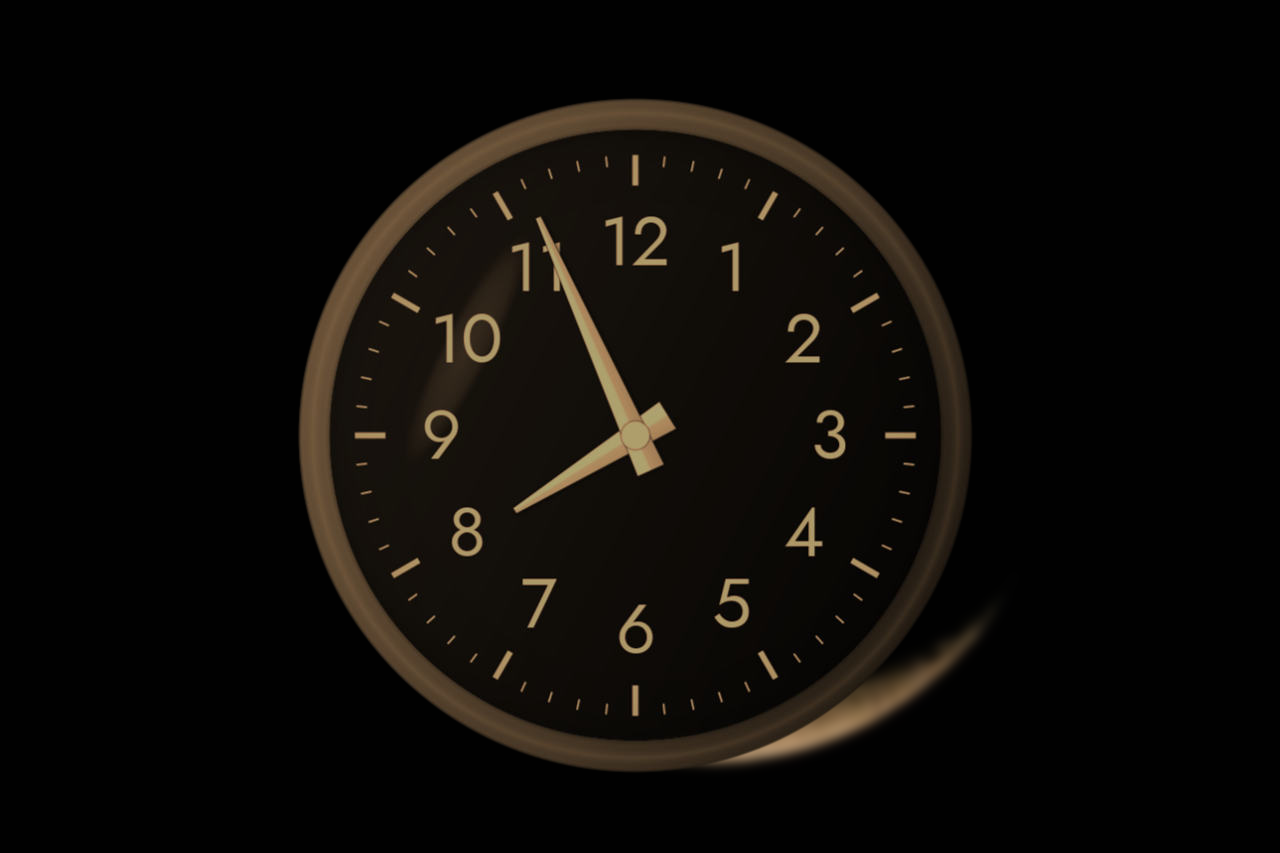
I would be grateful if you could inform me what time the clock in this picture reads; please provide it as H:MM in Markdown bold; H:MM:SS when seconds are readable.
**7:56**
